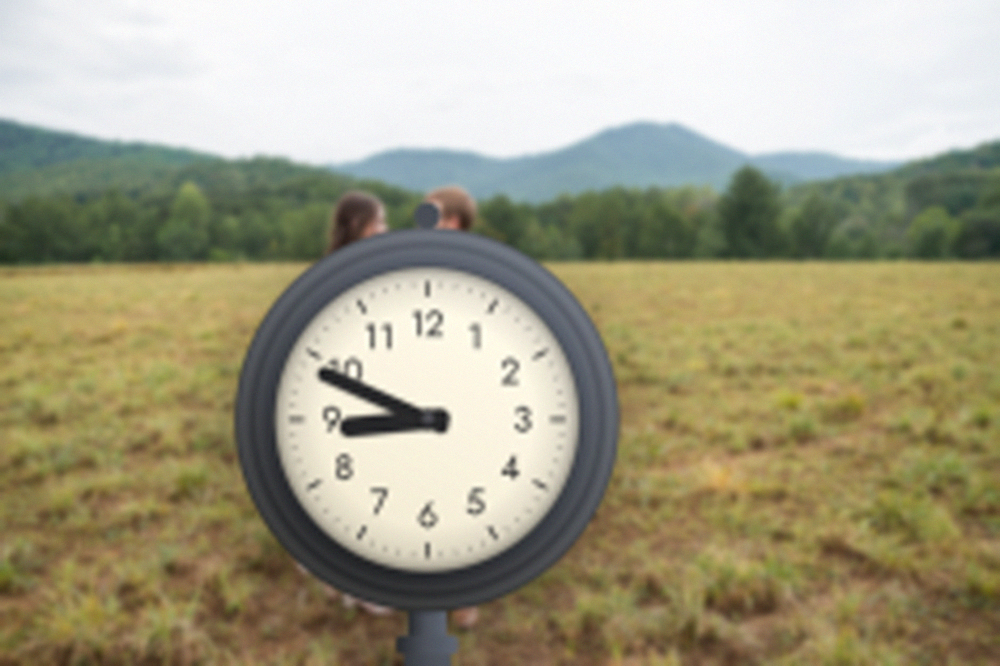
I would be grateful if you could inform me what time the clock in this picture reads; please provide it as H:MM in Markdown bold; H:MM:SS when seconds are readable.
**8:49**
